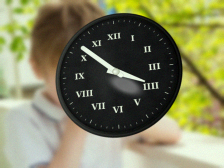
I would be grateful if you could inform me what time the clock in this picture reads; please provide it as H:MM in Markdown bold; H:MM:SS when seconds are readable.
**3:52**
